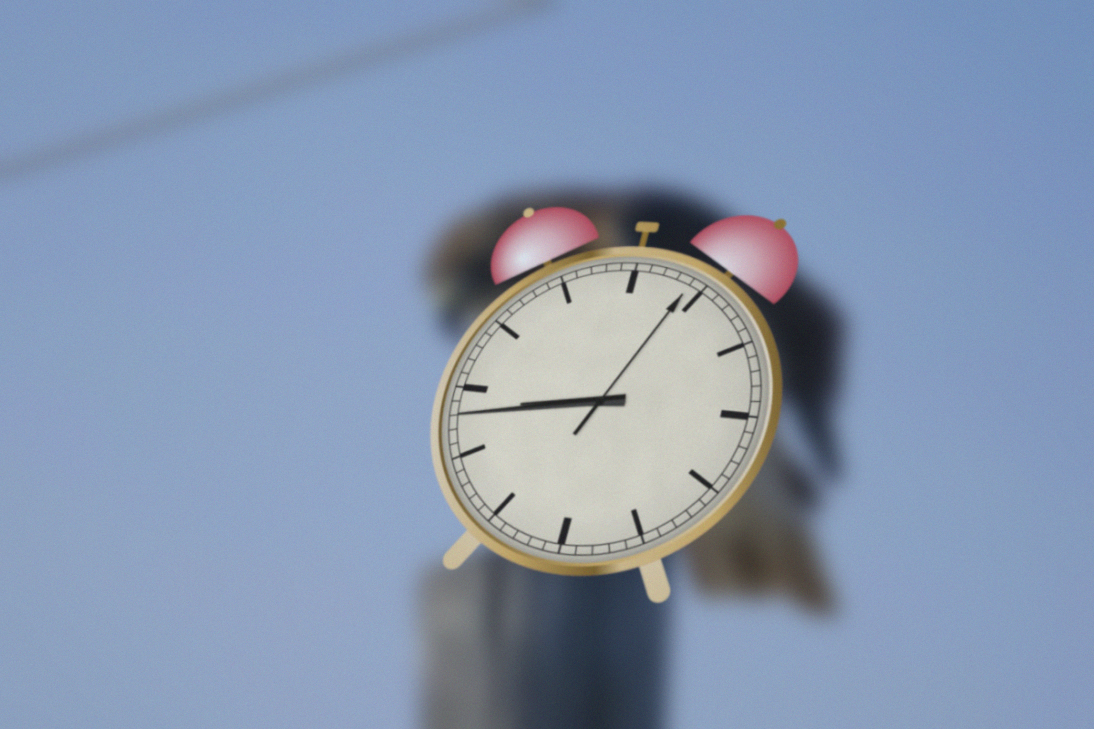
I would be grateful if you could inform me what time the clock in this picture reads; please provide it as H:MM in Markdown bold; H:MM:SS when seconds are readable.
**8:43:04**
